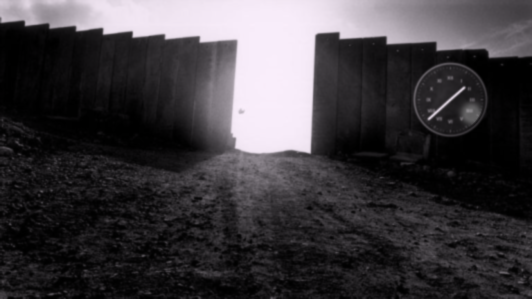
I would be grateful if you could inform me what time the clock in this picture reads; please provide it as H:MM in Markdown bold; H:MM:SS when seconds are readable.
**1:38**
